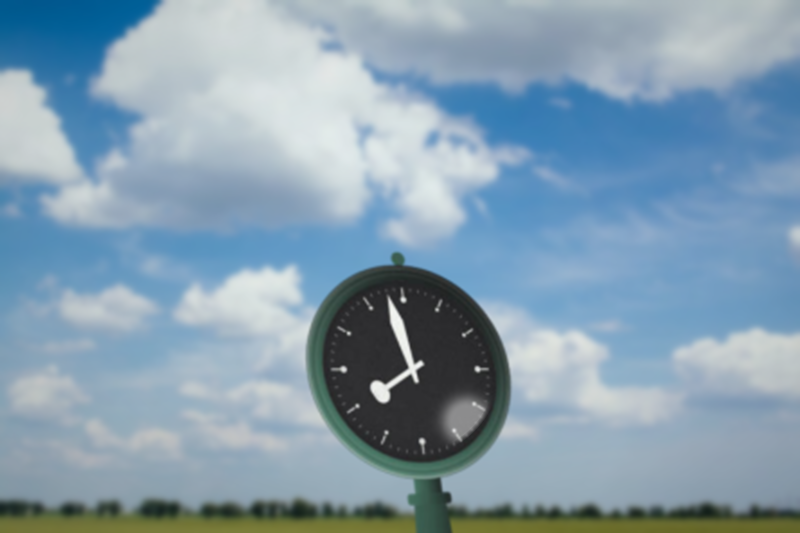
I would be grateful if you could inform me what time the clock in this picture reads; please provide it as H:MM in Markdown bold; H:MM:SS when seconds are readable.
**7:58**
